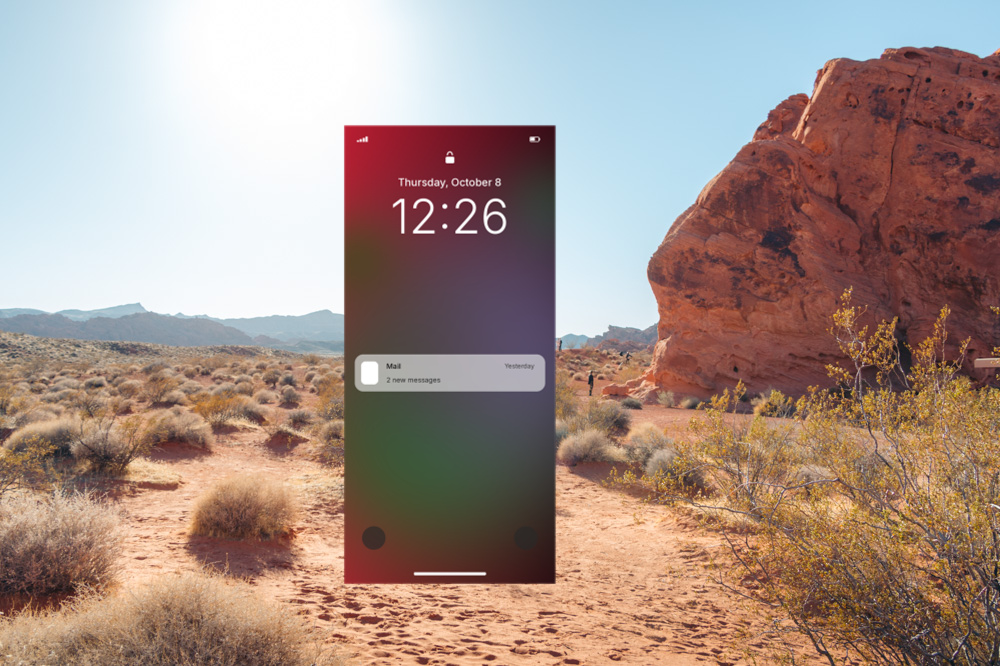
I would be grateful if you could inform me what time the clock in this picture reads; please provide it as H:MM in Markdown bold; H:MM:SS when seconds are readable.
**12:26**
